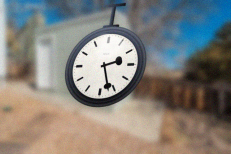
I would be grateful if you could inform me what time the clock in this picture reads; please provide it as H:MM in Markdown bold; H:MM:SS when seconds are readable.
**2:27**
